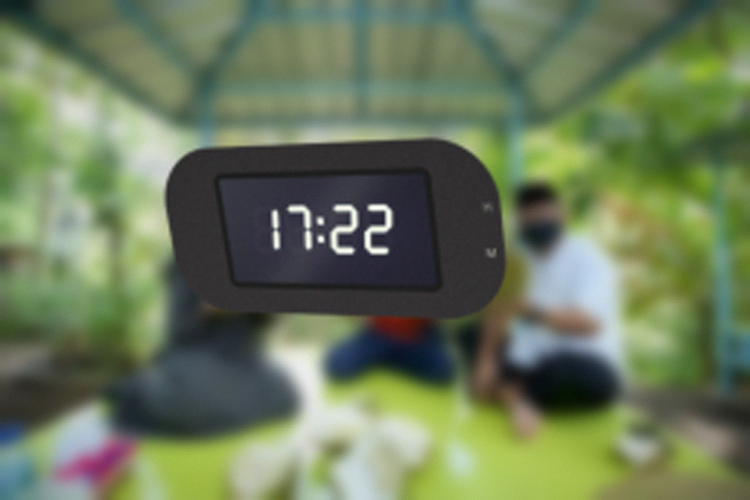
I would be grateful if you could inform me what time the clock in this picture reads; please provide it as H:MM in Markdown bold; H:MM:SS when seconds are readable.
**17:22**
